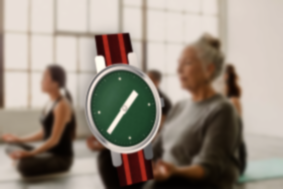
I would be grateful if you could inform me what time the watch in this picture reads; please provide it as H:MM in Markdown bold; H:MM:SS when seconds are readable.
**1:38**
